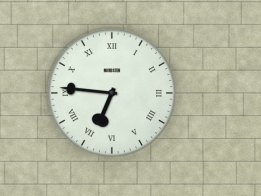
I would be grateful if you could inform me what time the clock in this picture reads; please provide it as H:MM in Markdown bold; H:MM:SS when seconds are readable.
**6:46**
